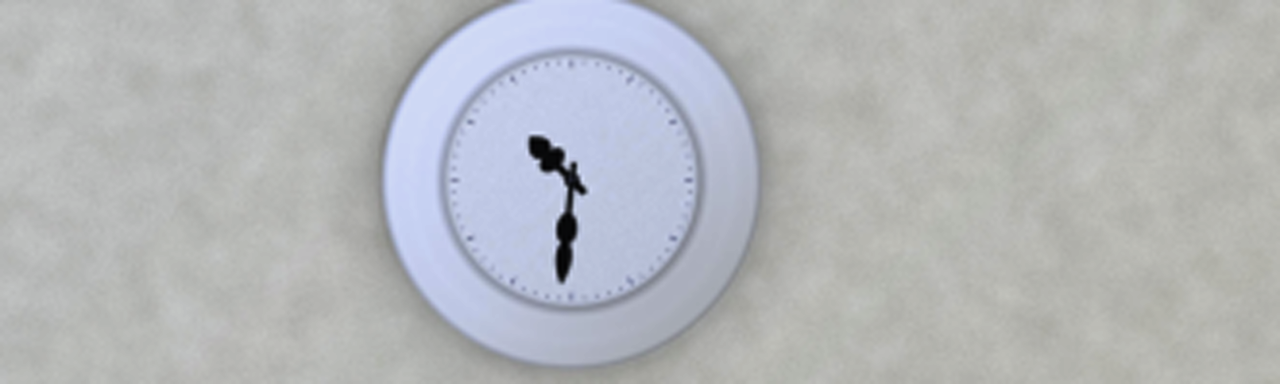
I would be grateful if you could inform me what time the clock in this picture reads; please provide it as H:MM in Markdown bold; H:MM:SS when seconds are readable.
**10:31**
